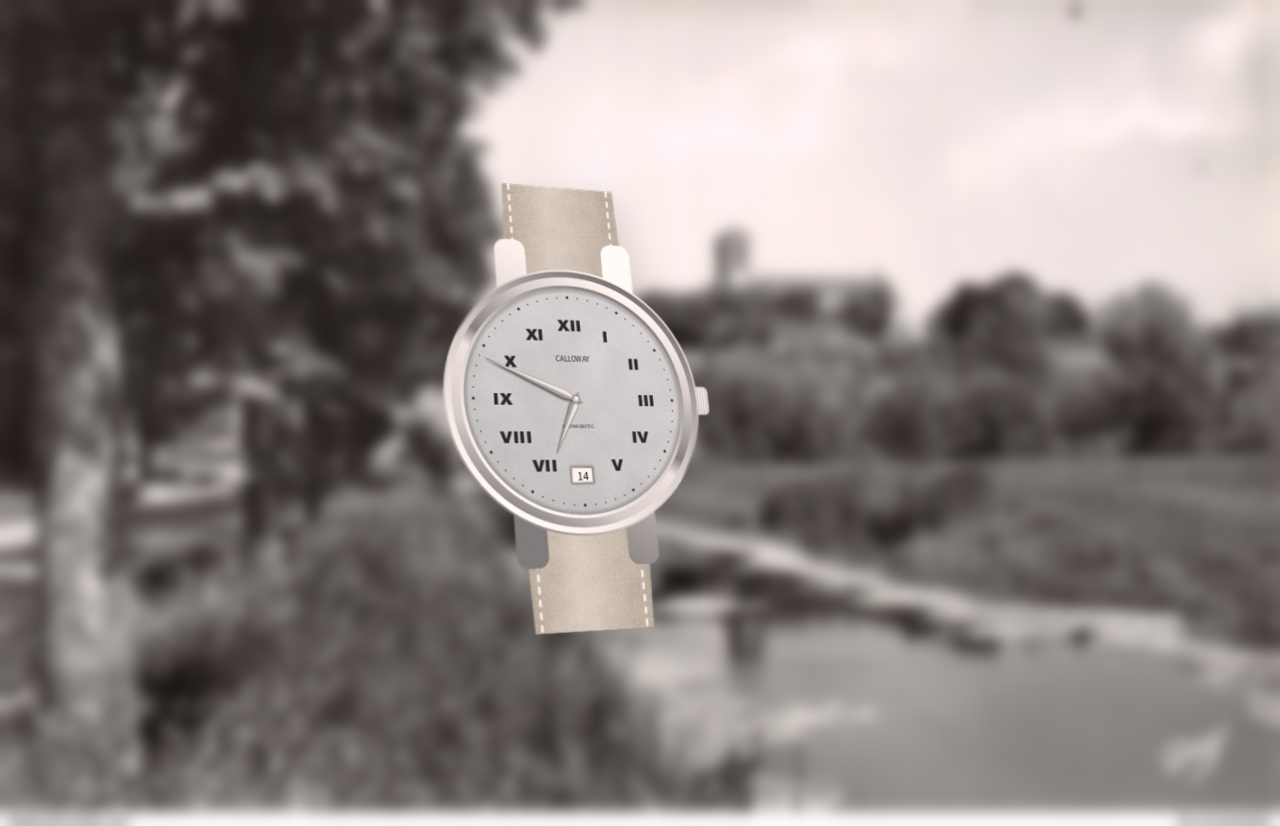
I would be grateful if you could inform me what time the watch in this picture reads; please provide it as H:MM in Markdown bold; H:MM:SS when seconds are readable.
**6:49**
